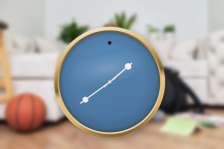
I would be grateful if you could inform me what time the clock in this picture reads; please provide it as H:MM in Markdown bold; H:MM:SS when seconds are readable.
**1:39**
